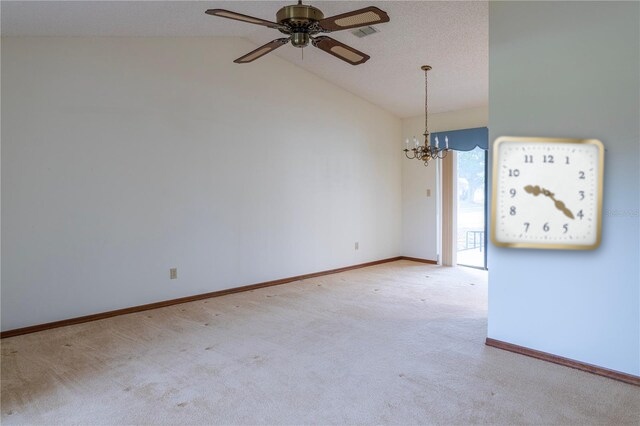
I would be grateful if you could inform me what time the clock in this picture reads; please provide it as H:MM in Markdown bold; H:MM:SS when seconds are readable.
**9:22**
